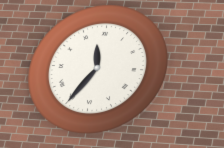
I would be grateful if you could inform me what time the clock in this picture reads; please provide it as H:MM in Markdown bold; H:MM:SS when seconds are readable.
**11:35**
